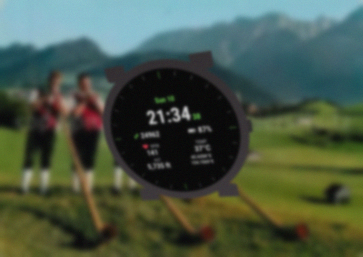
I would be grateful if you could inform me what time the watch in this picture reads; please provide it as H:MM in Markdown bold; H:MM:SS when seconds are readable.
**21:34**
